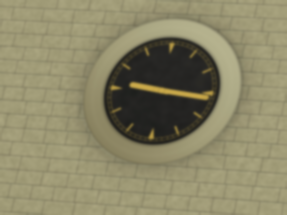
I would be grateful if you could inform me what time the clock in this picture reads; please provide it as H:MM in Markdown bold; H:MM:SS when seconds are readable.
**9:16**
